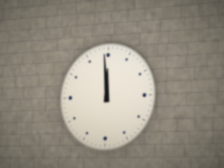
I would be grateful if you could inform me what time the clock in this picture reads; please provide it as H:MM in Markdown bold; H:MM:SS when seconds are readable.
**11:59**
